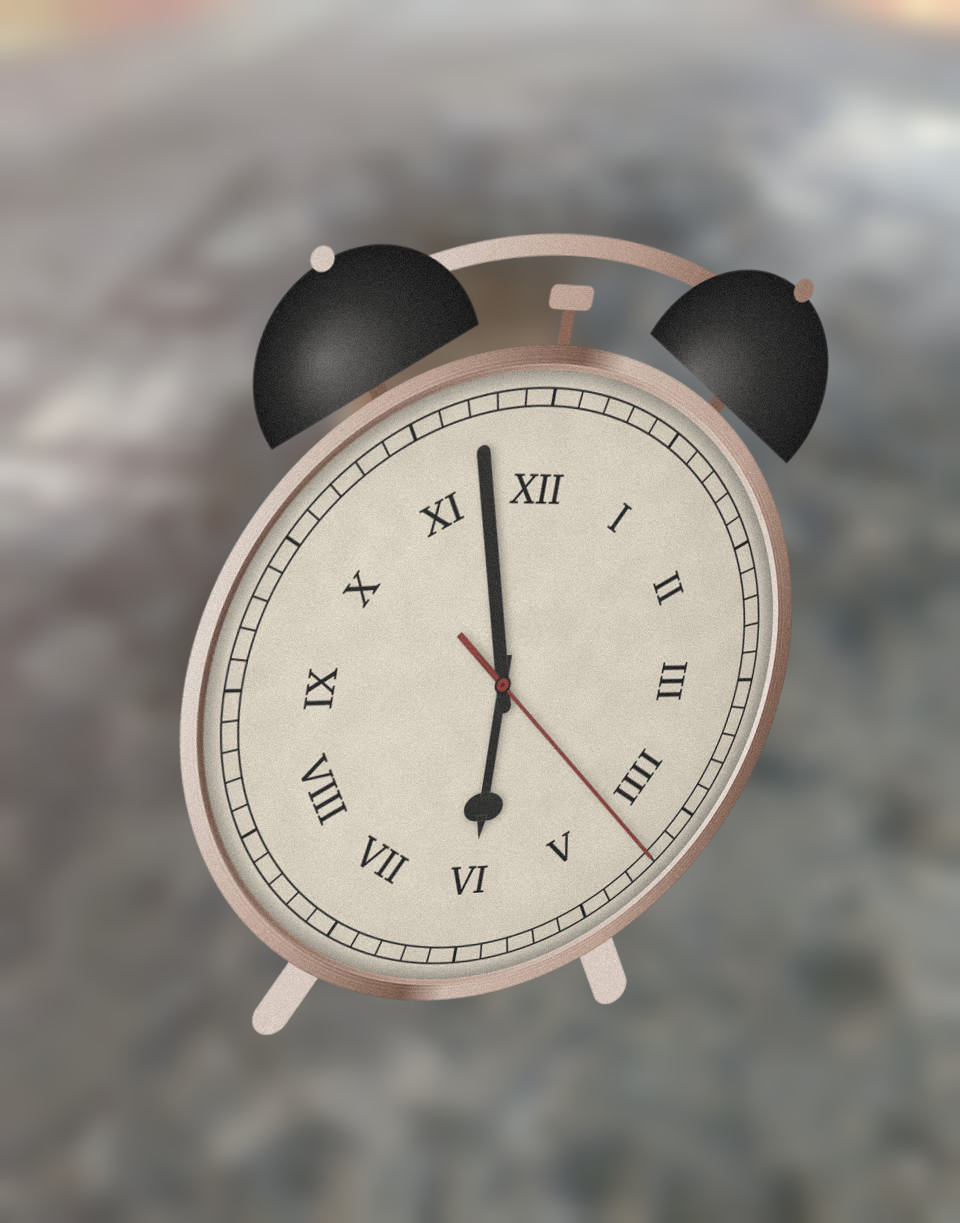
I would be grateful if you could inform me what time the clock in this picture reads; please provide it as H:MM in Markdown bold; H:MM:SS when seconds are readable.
**5:57:22**
